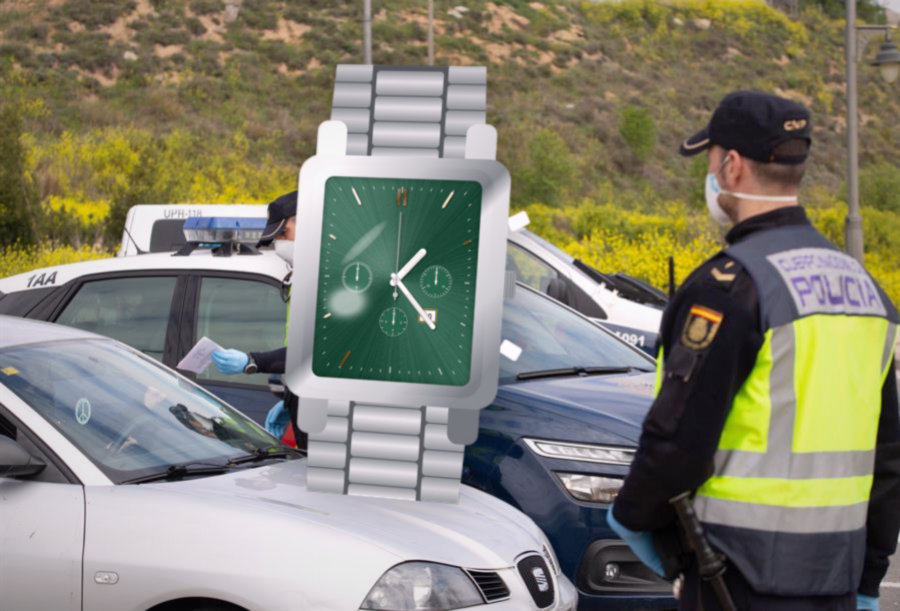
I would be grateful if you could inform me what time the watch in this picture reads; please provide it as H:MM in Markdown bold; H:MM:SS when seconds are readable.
**1:23**
